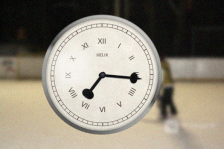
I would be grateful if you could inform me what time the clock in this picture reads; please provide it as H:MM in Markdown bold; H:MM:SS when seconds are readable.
**7:16**
